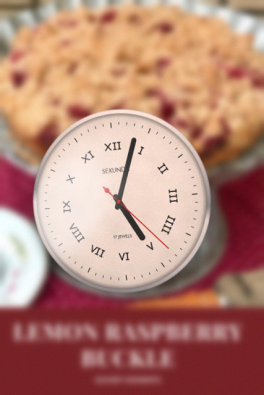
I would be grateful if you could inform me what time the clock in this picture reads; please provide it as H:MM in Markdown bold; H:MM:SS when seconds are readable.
**5:03:23**
